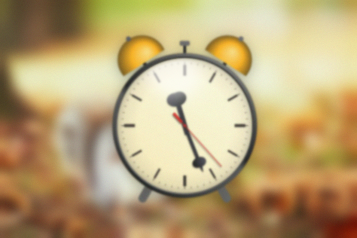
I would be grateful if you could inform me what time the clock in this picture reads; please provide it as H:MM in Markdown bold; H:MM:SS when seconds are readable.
**11:26:23**
